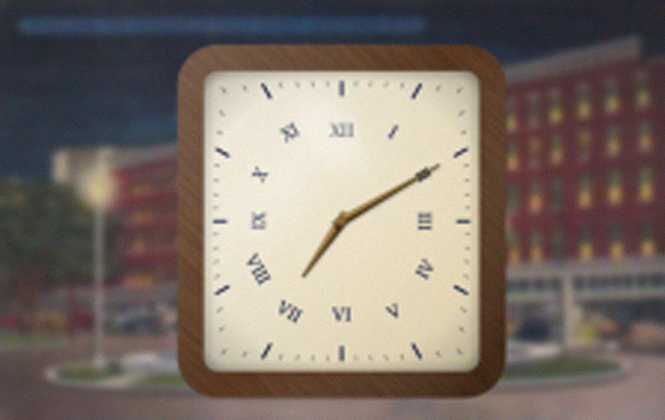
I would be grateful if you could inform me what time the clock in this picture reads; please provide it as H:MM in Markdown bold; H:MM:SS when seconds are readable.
**7:10**
